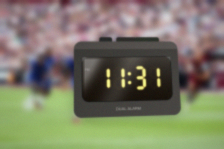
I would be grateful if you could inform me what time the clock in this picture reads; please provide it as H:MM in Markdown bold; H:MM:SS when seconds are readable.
**11:31**
